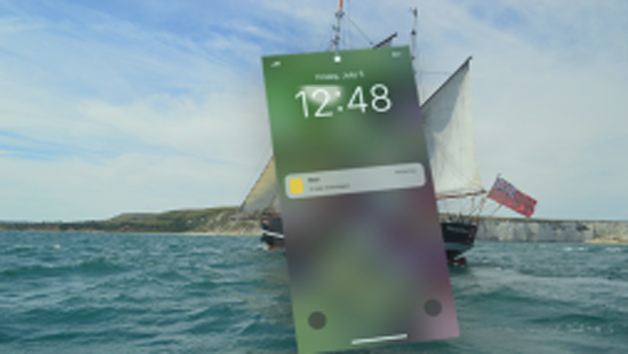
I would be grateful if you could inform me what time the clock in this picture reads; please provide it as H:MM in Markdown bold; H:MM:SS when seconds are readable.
**12:48**
